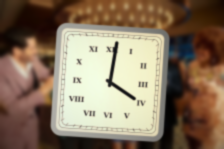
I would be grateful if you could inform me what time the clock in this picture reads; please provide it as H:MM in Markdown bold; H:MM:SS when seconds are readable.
**4:01**
